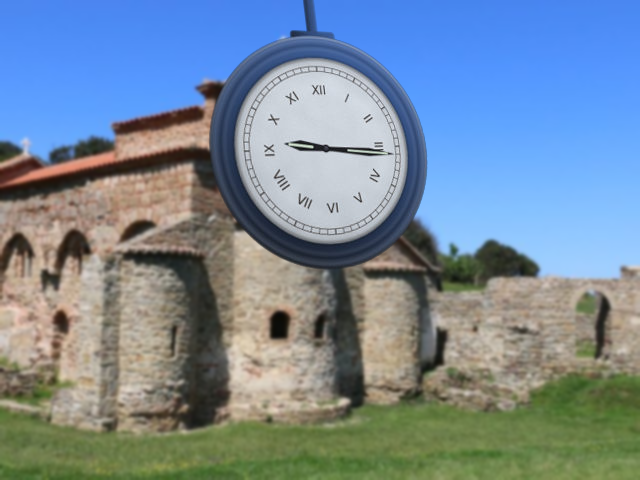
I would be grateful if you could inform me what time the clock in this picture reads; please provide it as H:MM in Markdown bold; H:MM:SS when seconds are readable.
**9:16**
